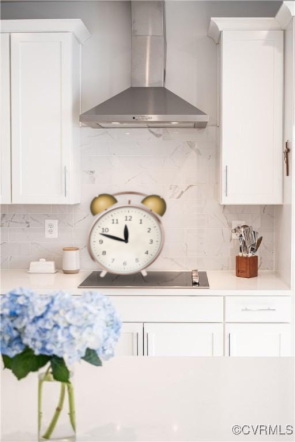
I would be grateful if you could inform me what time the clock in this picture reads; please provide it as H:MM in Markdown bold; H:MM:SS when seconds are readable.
**11:48**
